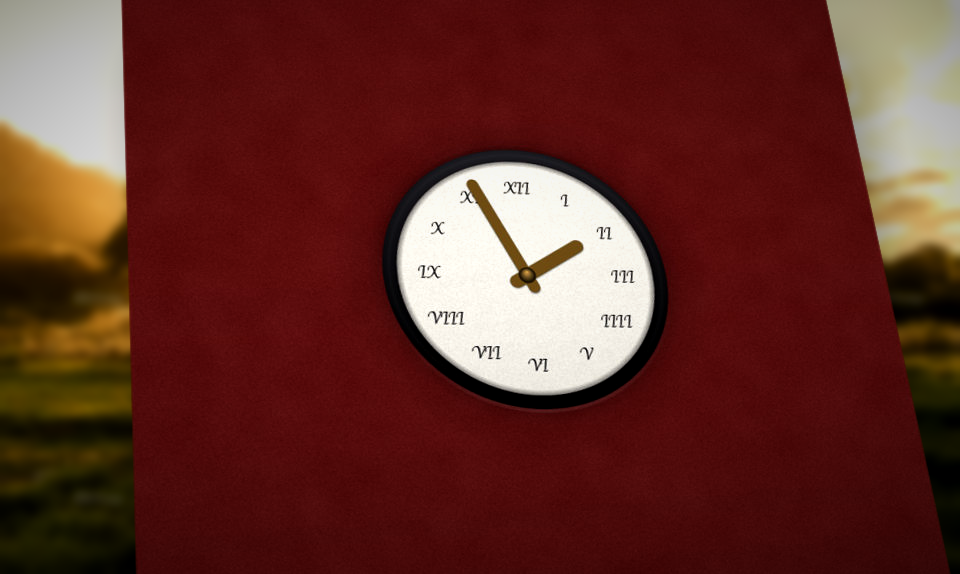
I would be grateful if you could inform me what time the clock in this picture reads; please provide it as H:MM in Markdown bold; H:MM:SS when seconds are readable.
**1:56**
